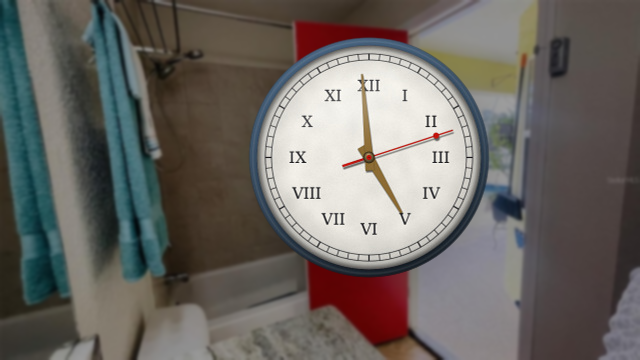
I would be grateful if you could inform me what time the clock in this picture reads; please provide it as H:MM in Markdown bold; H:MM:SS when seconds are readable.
**4:59:12**
